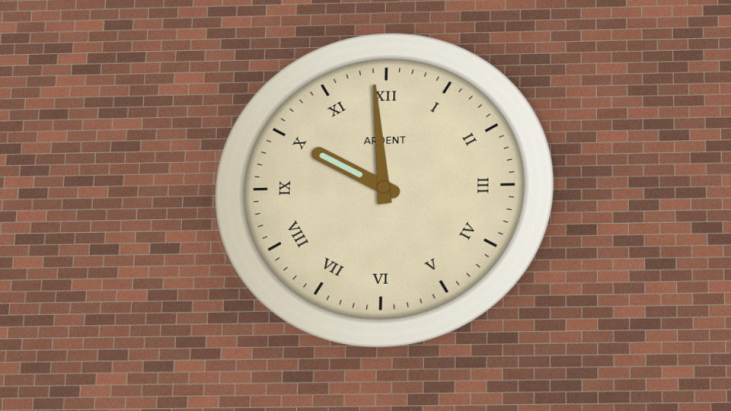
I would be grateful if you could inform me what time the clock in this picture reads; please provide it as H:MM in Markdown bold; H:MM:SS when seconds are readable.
**9:59**
